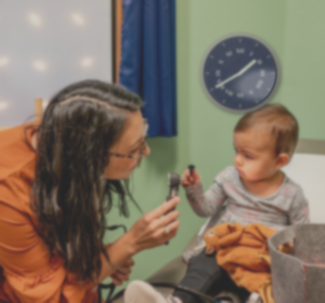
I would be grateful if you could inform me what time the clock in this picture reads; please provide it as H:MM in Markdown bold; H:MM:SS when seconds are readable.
**1:40**
